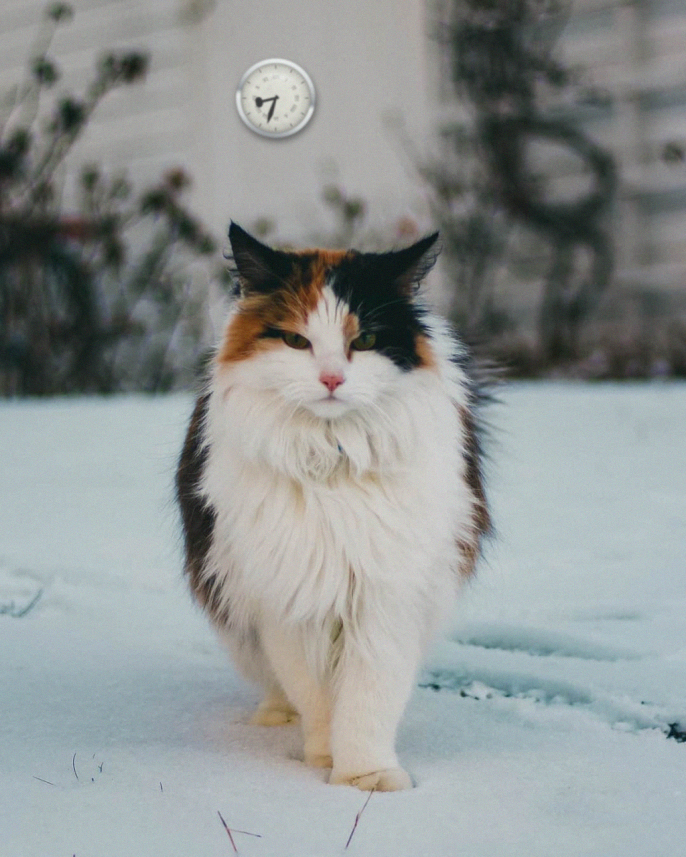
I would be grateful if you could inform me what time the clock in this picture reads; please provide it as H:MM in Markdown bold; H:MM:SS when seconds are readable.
**8:33**
